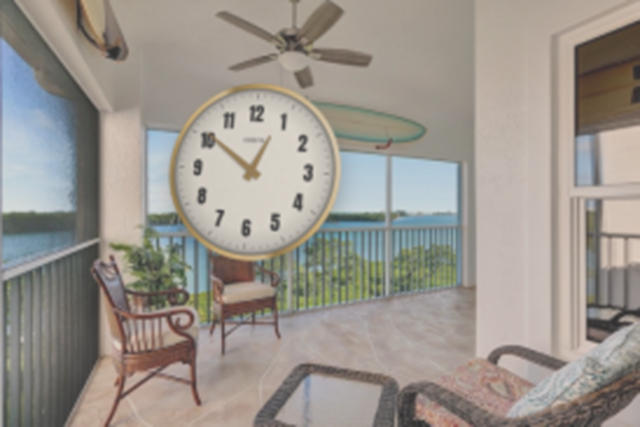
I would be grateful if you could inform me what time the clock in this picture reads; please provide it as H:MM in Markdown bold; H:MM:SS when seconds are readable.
**12:51**
